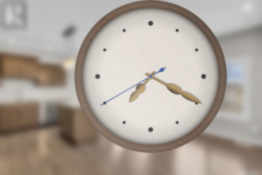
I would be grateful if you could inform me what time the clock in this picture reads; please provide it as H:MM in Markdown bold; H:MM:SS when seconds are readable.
**7:19:40**
